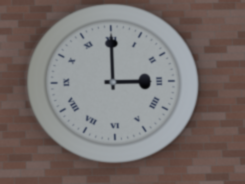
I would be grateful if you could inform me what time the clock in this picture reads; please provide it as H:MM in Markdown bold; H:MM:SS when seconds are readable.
**3:00**
